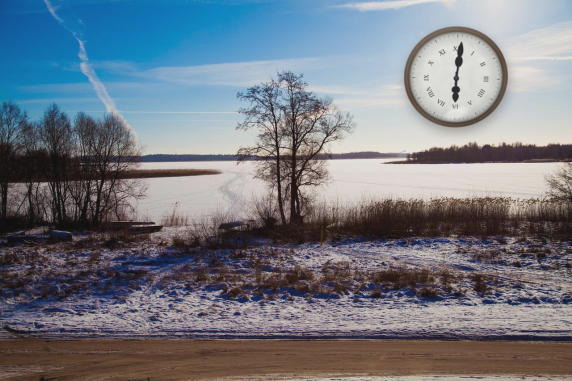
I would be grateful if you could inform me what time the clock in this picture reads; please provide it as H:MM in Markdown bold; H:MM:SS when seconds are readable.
**6:01**
